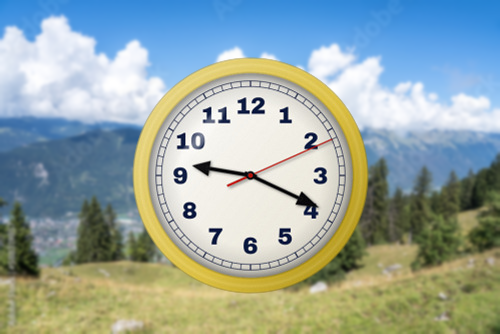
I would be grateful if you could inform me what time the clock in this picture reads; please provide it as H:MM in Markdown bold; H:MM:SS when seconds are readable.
**9:19:11**
